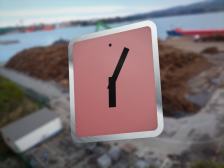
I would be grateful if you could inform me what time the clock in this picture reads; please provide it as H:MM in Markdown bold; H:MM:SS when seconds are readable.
**6:05**
